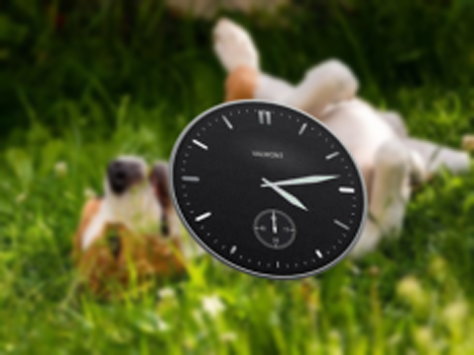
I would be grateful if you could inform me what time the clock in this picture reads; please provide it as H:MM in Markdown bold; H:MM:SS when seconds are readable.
**4:13**
